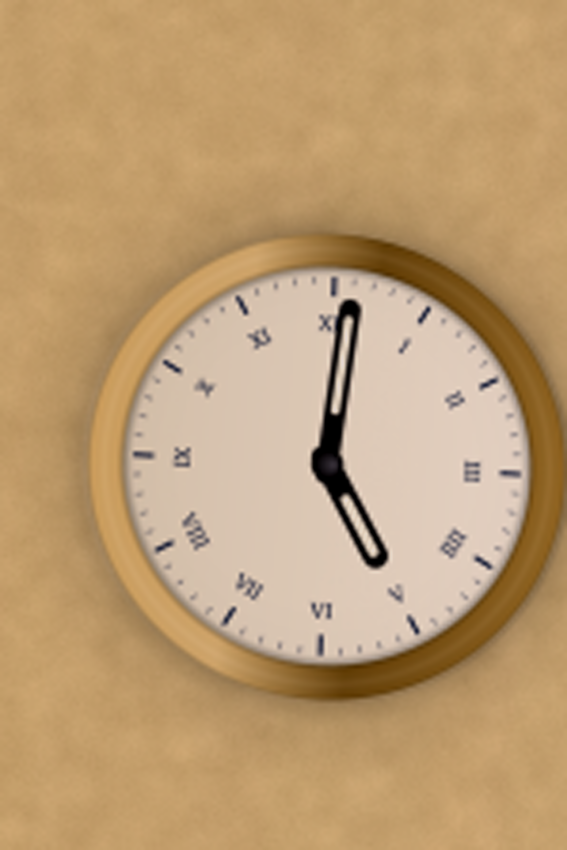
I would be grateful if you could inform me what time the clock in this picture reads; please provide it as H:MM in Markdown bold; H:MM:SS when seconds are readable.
**5:01**
